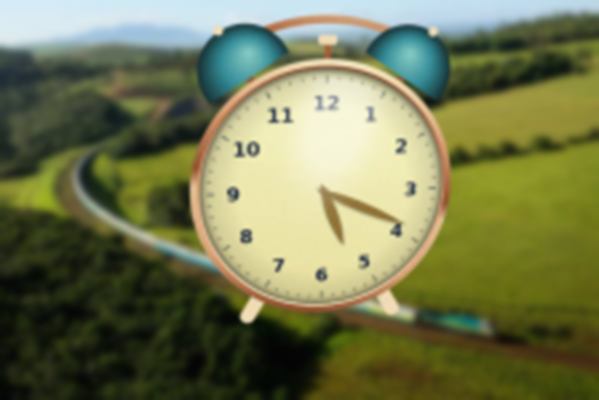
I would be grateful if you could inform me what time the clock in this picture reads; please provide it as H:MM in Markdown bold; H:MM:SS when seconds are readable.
**5:19**
